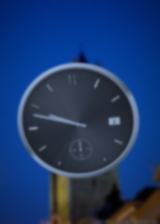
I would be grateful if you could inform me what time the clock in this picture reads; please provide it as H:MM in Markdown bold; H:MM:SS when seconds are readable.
**9:48**
